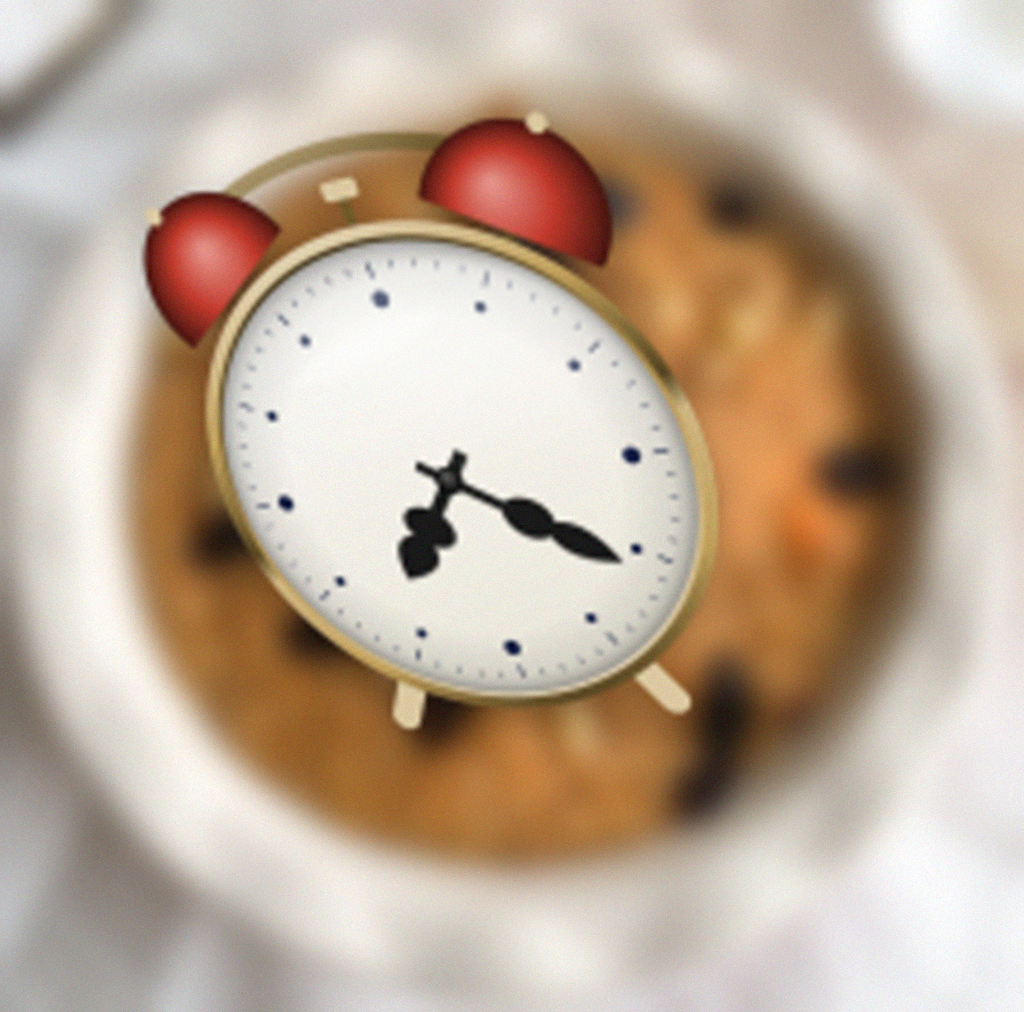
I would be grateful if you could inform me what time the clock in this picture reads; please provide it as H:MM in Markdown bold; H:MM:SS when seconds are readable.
**7:21**
